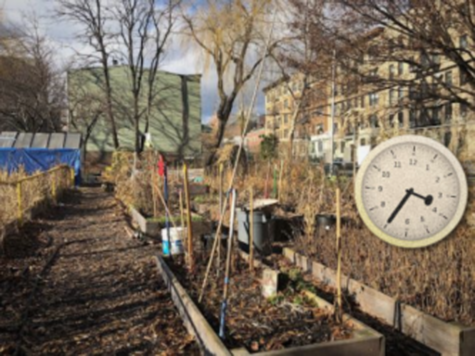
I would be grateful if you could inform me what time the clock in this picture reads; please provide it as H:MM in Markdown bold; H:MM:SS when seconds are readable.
**3:35**
